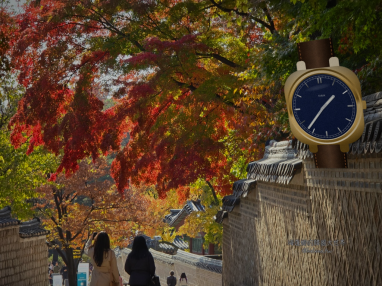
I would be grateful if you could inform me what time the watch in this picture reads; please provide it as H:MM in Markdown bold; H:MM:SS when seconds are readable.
**1:37**
